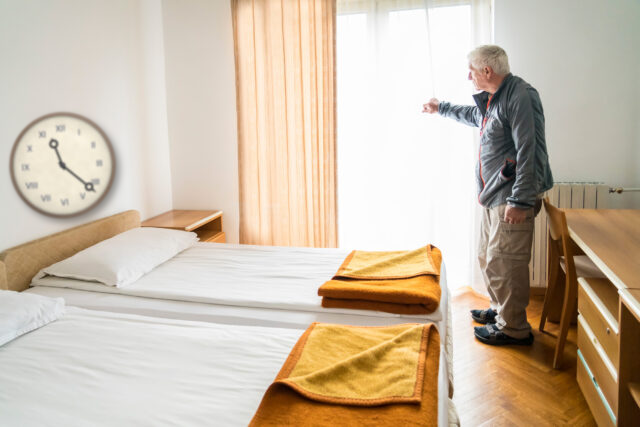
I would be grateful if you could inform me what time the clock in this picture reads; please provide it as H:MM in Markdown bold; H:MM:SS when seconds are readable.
**11:22**
